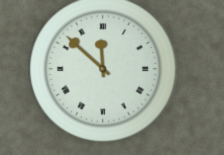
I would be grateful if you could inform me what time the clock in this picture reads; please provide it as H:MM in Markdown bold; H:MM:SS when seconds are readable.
**11:52**
